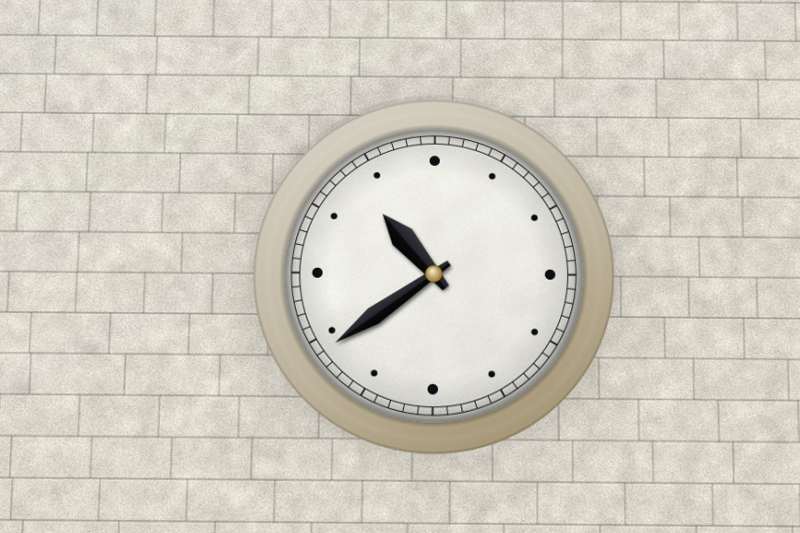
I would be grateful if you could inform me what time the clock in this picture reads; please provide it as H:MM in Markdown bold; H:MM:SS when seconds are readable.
**10:39**
